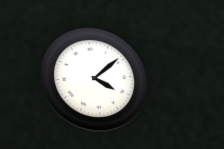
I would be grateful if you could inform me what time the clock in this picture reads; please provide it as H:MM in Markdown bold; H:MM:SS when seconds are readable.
**4:09**
